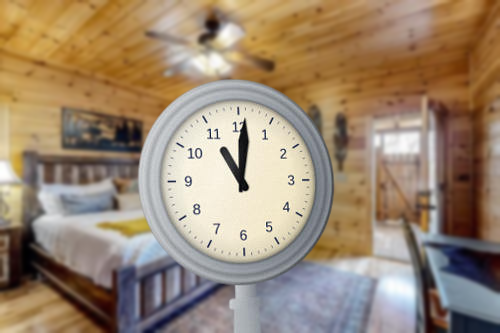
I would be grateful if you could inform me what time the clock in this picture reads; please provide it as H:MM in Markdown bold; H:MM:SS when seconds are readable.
**11:01**
